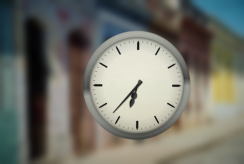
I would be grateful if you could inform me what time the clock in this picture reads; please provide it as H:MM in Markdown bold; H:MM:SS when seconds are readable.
**6:37**
